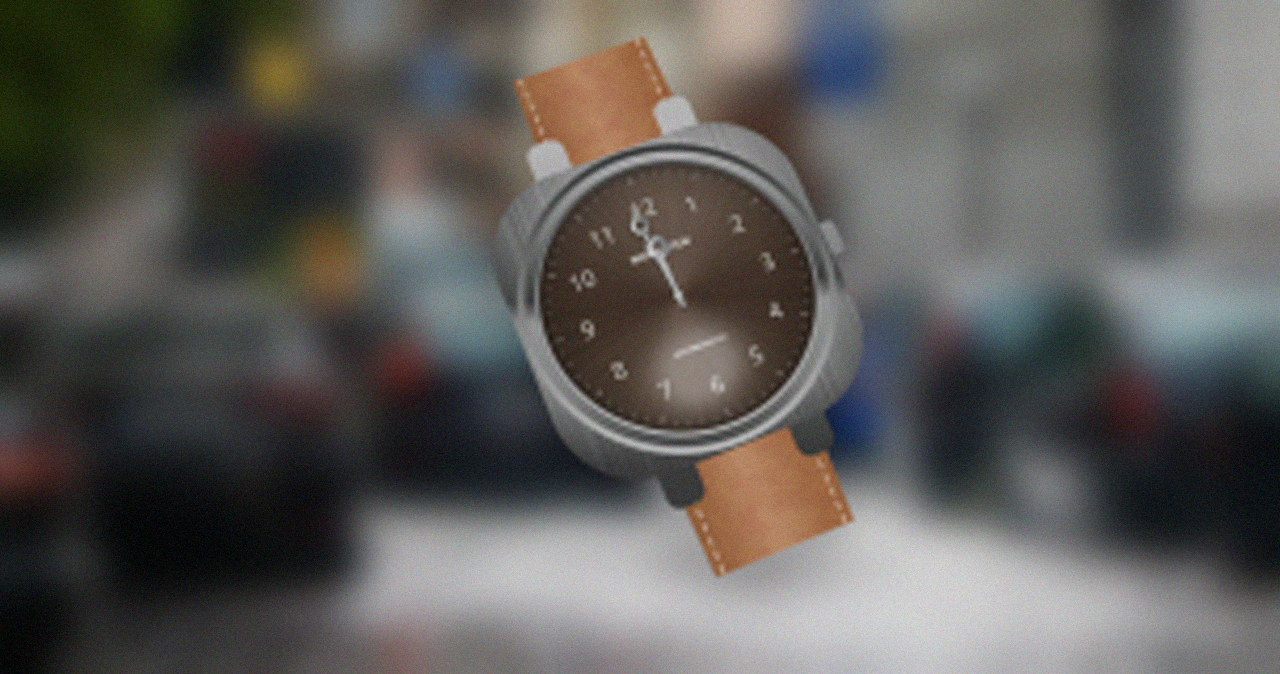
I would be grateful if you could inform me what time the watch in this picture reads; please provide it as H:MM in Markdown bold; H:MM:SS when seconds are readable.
**11:59**
